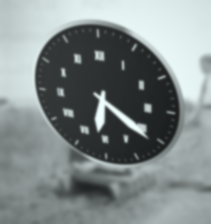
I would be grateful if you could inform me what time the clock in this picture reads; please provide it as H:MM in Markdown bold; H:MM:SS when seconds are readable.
**6:21**
